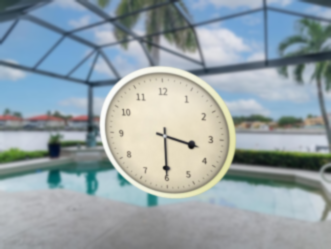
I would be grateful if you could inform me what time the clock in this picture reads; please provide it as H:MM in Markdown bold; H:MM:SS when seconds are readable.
**3:30**
